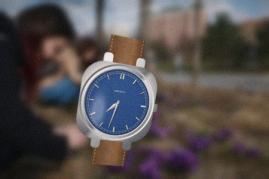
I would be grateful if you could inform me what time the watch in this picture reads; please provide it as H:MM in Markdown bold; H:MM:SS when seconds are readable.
**7:32**
